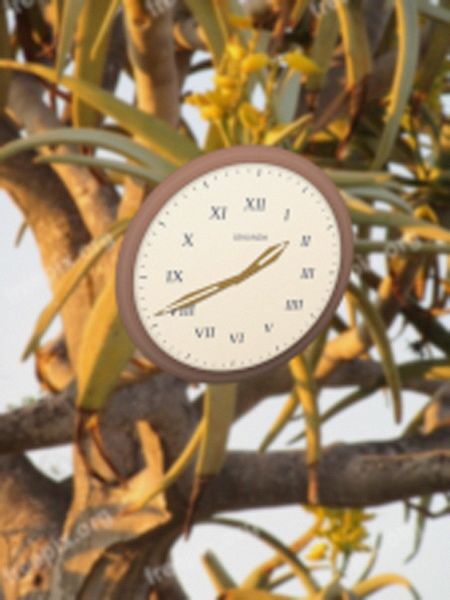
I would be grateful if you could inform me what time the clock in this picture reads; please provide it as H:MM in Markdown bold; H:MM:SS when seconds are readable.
**1:41**
